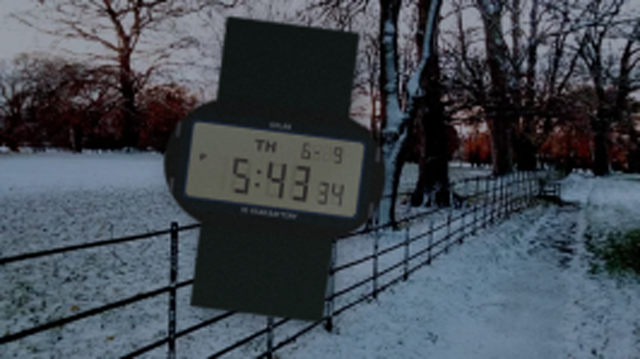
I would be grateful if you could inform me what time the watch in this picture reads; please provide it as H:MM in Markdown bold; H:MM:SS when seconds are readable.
**5:43:34**
